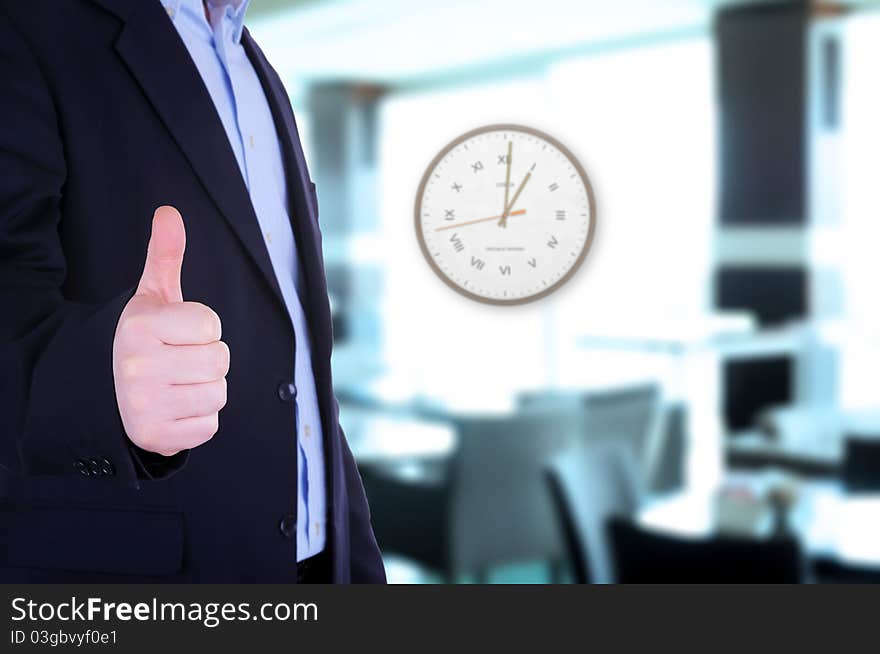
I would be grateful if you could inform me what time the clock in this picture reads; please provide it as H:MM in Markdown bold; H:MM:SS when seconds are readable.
**1:00:43**
